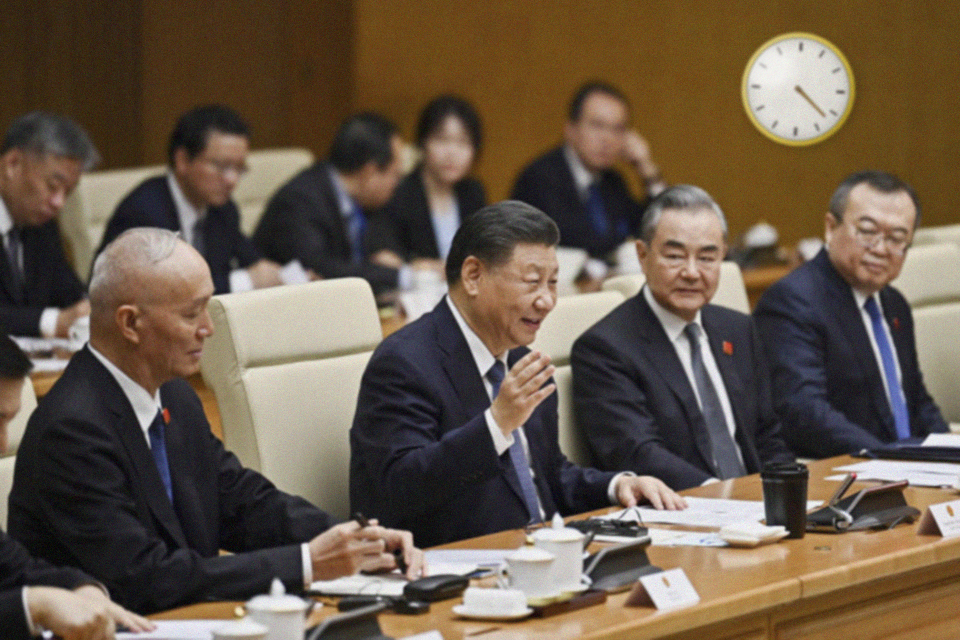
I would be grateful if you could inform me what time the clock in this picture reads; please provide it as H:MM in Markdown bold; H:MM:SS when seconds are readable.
**4:22**
